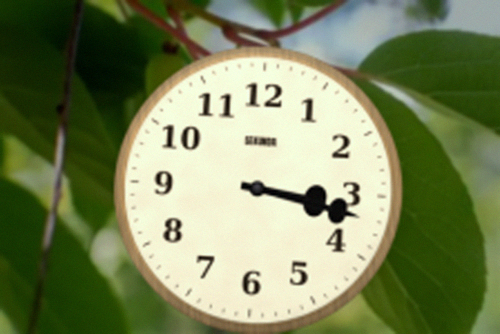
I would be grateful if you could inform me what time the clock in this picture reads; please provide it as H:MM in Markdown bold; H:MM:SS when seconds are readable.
**3:17**
